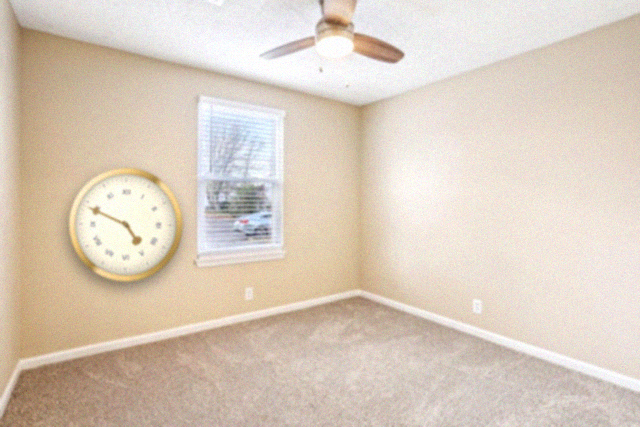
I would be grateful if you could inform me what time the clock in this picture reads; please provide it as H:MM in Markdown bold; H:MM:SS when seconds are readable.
**4:49**
